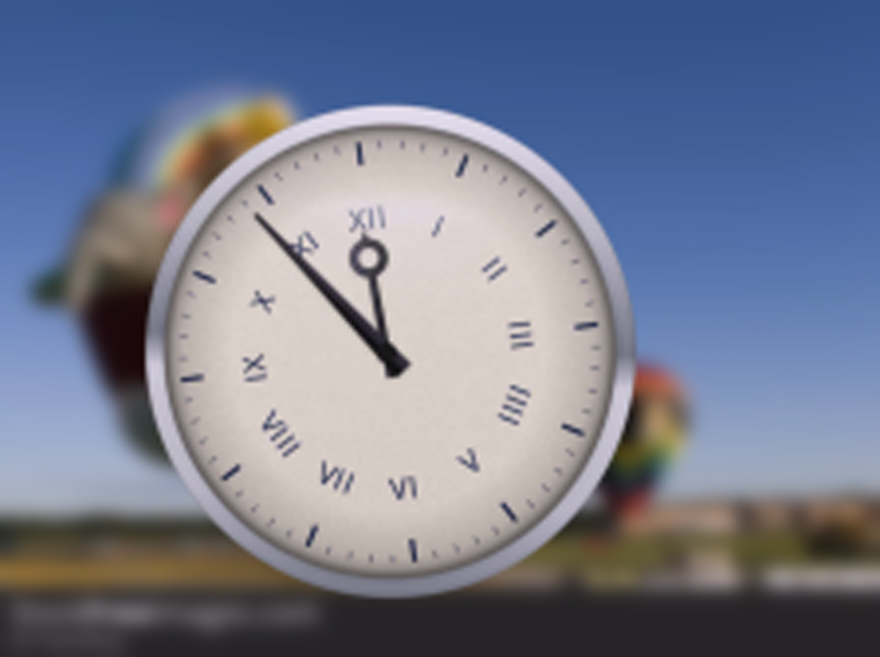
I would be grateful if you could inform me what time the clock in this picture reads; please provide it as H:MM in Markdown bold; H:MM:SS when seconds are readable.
**11:54**
